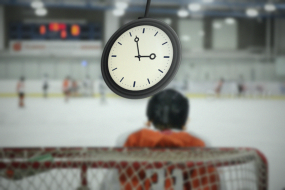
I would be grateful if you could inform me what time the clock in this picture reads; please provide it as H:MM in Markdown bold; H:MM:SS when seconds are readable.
**2:57**
